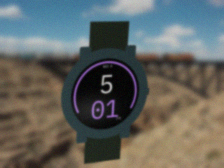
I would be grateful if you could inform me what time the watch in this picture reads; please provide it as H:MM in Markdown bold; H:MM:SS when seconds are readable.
**5:01**
